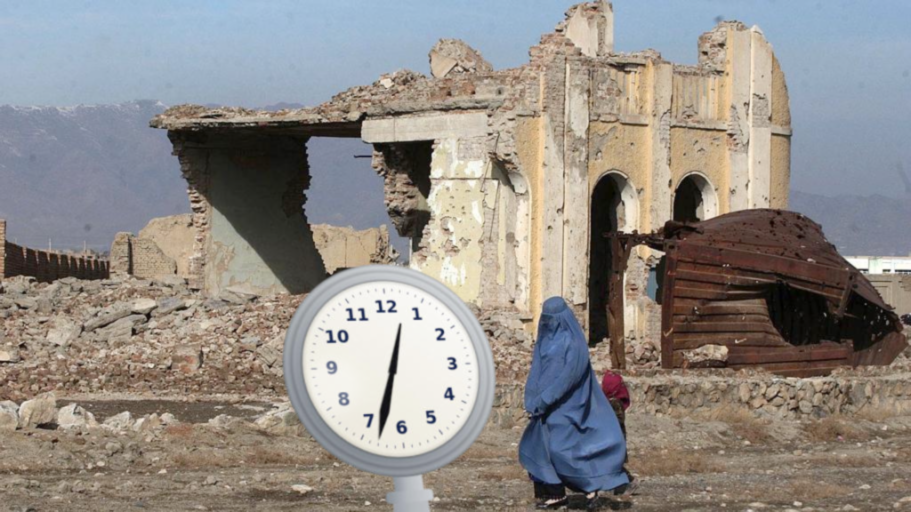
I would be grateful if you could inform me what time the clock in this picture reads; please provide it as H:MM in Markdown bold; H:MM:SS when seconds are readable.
**12:33**
